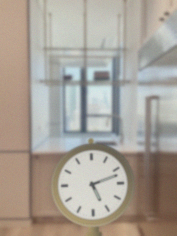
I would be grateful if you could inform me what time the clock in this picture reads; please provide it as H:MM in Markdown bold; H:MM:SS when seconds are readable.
**5:12**
